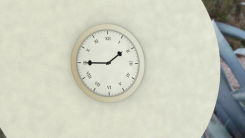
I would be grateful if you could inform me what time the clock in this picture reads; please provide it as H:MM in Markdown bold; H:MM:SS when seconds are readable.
**1:45**
